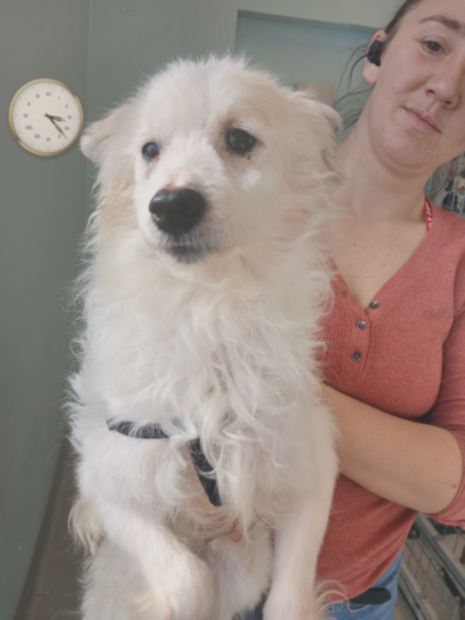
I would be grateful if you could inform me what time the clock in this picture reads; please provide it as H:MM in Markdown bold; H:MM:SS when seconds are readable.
**3:23**
